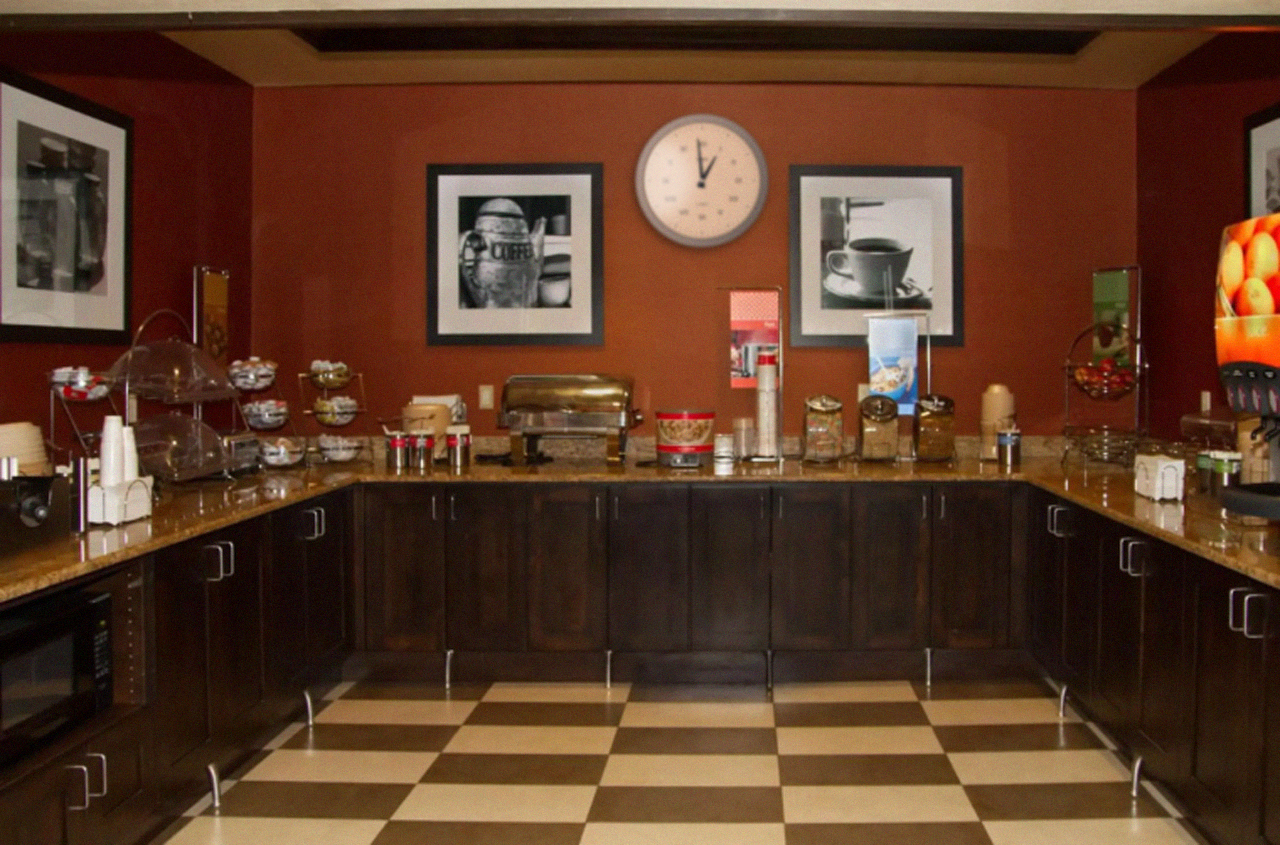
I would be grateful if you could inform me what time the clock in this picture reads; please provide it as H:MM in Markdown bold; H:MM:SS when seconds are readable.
**12:59**
